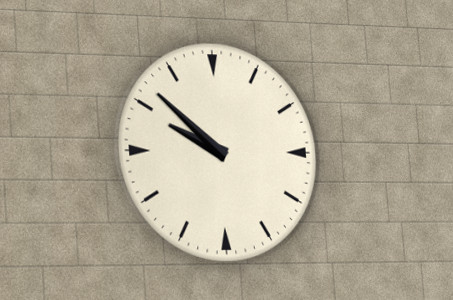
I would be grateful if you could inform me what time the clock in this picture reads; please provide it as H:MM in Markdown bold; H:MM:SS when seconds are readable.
**9:52**
